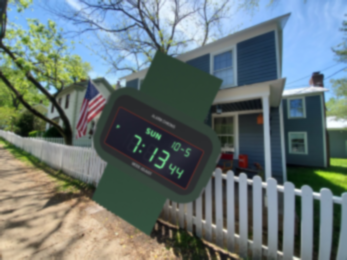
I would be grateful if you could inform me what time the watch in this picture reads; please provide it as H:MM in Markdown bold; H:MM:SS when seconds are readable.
**7:13:44**
